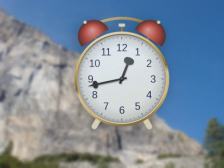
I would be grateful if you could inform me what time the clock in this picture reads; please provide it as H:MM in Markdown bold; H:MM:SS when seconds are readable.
**12:43**
